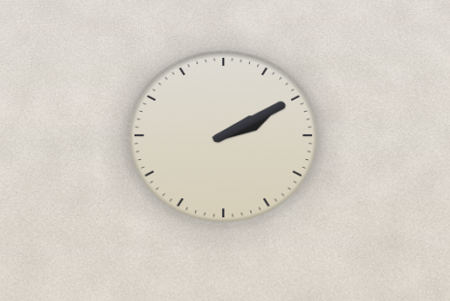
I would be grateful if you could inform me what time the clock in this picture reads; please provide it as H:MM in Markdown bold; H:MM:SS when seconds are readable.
**2:10**
